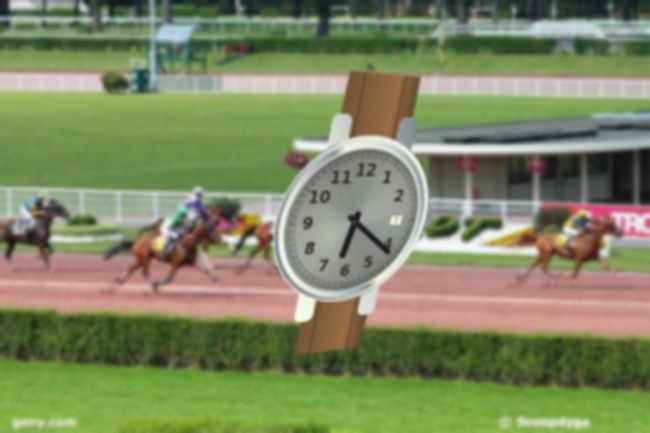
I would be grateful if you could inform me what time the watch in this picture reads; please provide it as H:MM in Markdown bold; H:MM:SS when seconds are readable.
**6:21**
